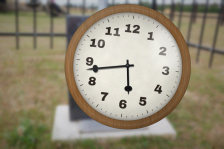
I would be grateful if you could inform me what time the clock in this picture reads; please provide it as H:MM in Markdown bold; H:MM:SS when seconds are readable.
**5:43**
